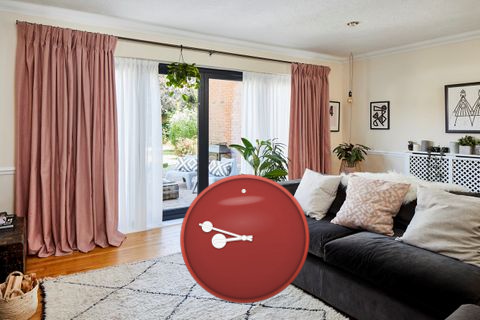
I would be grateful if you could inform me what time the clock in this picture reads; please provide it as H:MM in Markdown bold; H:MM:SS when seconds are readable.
**8:48**
